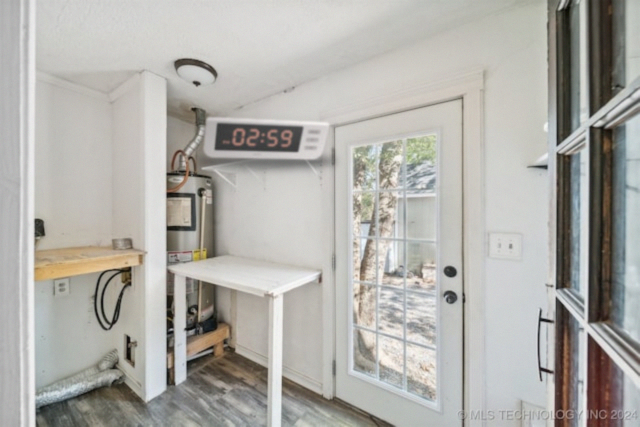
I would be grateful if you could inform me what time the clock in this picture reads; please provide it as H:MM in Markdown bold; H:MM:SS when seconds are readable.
**2:59**
